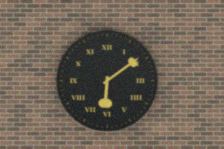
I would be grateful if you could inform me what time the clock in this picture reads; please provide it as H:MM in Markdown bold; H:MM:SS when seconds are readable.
**6:09**
